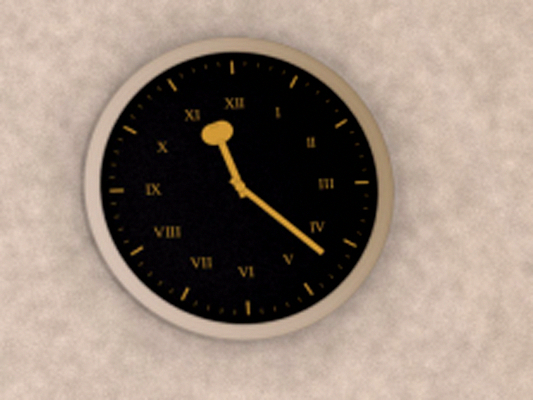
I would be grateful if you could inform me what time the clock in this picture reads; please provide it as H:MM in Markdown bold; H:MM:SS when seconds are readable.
**11:22**
